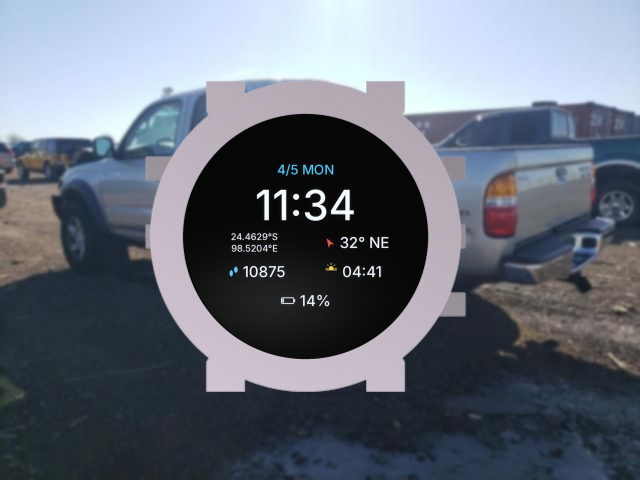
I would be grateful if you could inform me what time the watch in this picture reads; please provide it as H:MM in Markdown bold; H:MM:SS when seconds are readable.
**11:34**
